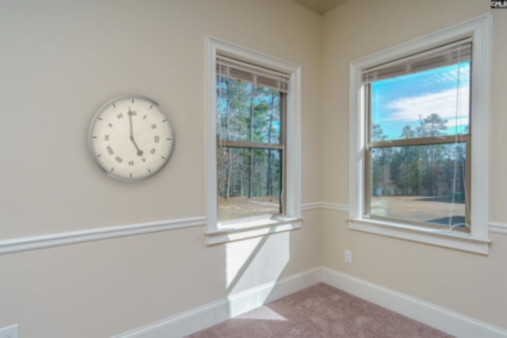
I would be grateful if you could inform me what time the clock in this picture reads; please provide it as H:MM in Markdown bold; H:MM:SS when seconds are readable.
**4:59**
